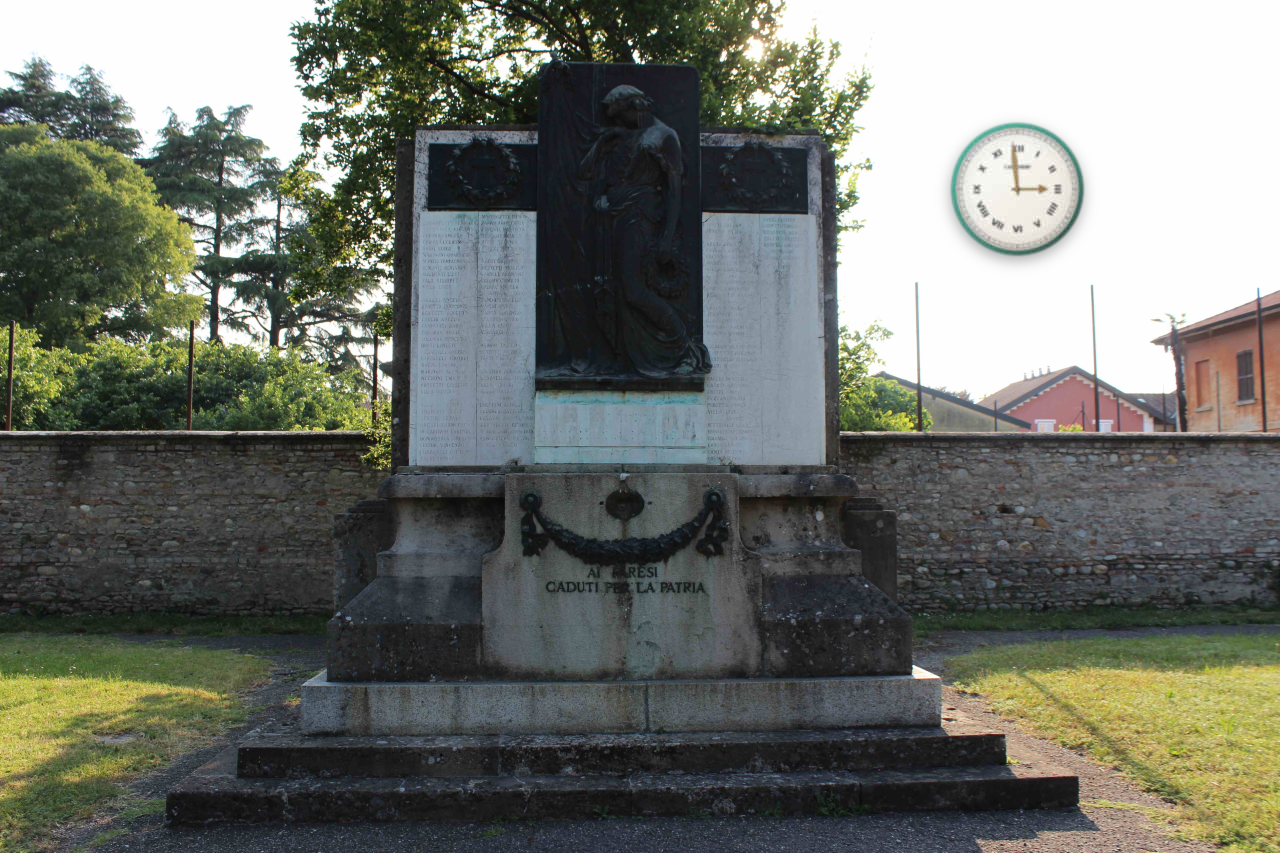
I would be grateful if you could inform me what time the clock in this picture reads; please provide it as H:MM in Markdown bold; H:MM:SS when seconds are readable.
**2:59**
